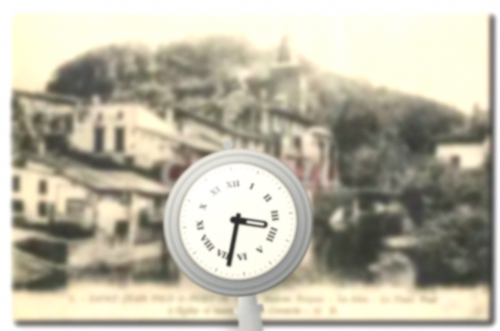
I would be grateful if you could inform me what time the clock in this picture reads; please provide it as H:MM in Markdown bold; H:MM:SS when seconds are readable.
**3:33**
